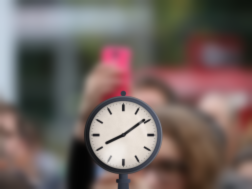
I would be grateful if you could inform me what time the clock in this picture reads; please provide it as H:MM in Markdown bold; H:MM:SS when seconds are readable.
**8:09**
